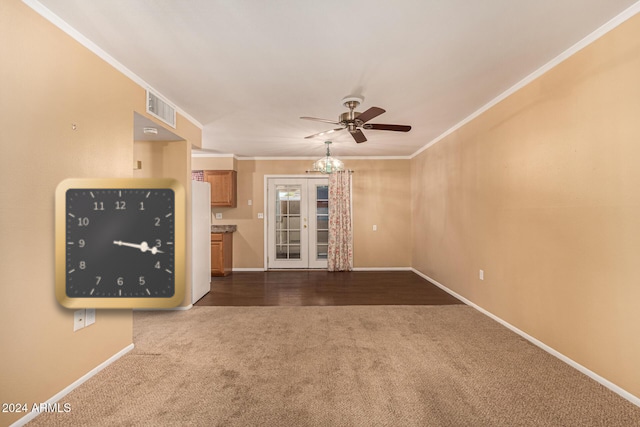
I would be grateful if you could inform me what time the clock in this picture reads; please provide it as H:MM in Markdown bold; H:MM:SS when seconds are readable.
**3:17**
